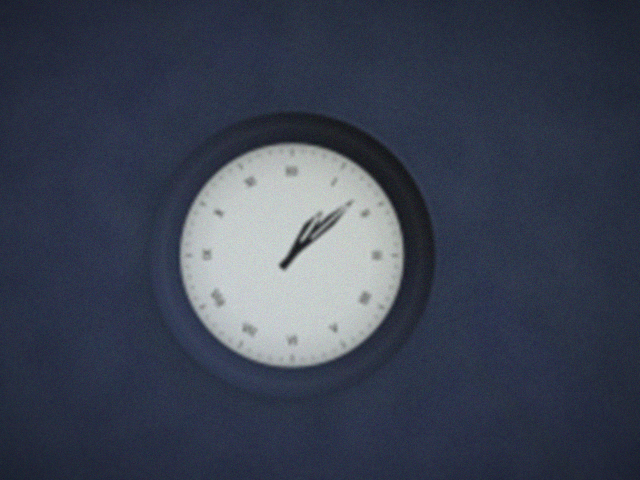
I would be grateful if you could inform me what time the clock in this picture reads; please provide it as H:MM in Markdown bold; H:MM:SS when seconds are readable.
**1:08**
